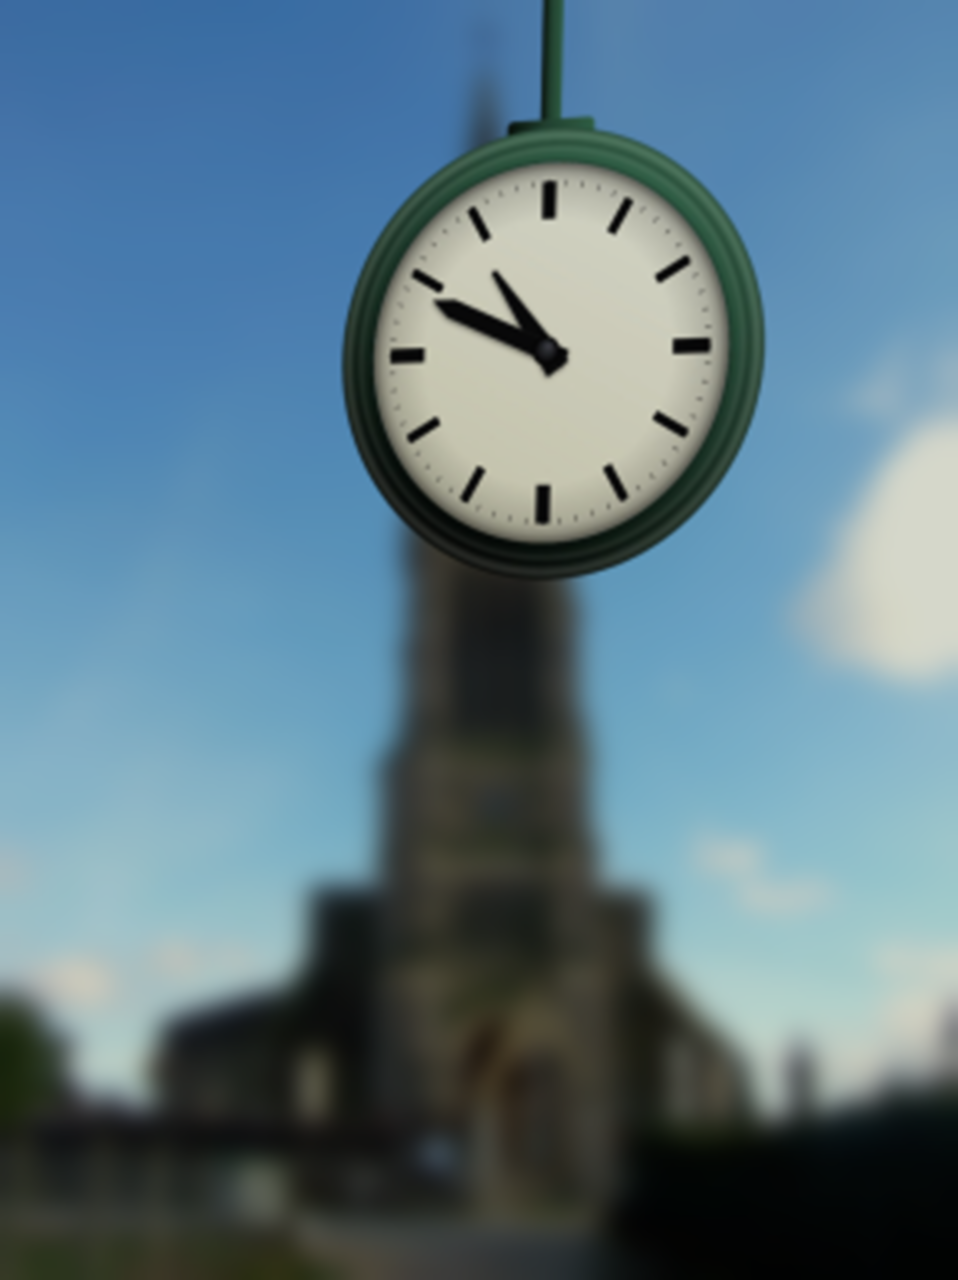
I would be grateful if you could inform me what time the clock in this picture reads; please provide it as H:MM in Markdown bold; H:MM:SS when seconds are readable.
**10:49**
